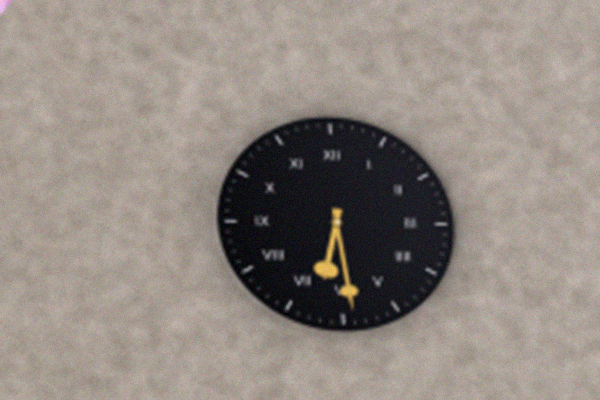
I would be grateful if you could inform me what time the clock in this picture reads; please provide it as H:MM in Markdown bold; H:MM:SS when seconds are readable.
**6:29**
